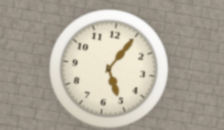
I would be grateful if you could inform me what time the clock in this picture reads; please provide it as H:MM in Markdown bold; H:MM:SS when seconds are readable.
**5:05**
